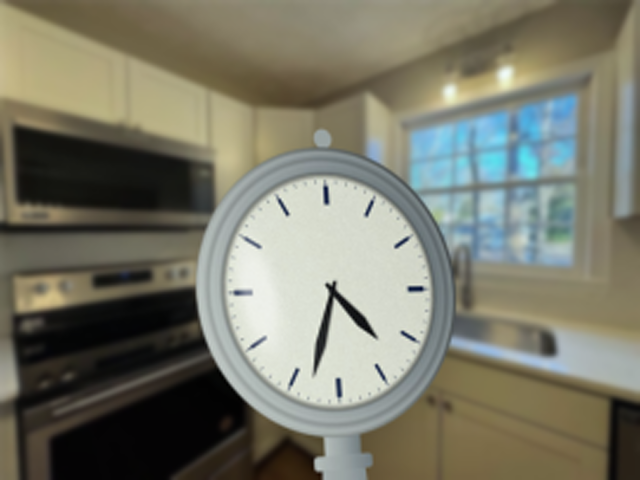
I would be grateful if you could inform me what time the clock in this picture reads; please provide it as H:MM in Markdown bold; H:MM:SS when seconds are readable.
**4:33**
